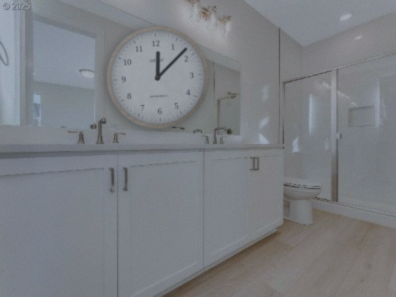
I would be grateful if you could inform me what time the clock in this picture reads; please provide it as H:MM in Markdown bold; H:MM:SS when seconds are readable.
**12:08**
